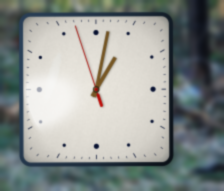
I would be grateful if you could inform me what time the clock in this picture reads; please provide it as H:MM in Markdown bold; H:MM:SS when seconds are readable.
**1:01:57**
